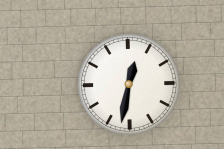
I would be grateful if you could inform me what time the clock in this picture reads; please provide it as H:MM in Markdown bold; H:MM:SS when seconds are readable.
**12:32**
